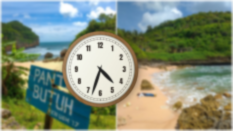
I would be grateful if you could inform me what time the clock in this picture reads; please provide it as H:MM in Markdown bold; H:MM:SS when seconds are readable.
**4:33**
